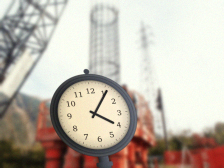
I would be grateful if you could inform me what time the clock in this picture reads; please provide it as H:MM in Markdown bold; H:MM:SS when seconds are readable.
**4:06**
